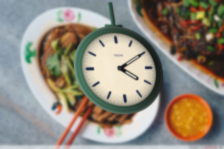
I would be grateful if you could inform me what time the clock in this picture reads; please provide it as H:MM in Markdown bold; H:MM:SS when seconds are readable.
**4:10**
